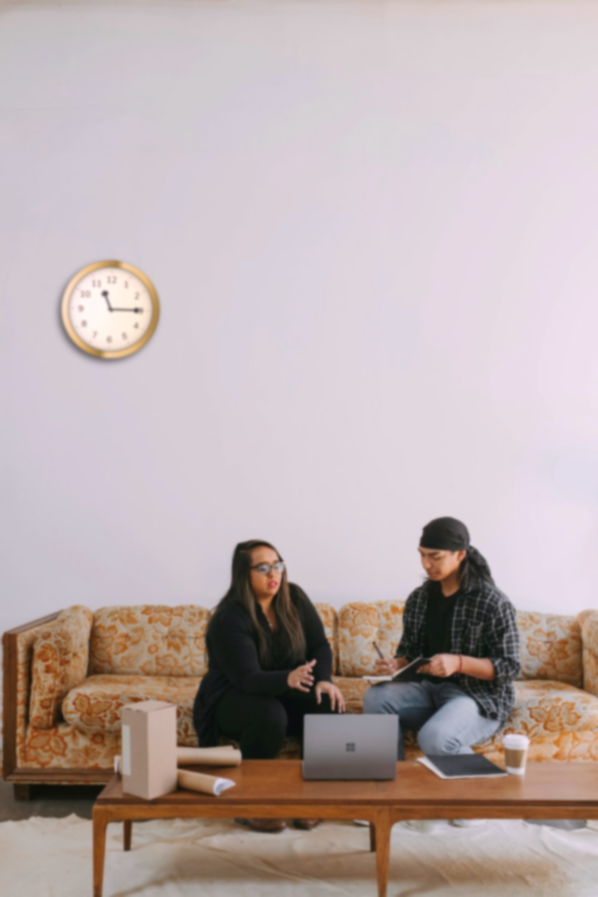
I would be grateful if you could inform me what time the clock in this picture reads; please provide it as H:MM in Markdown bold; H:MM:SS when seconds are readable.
**11:15**
